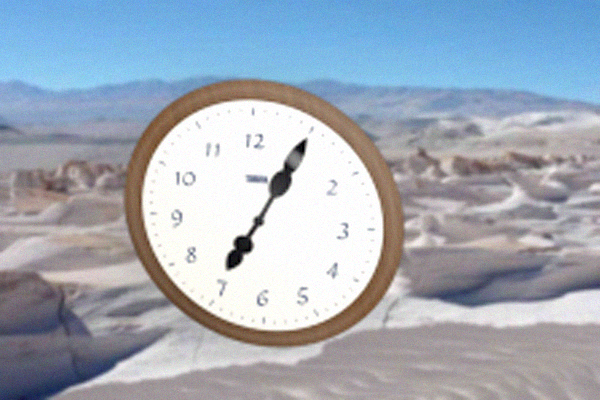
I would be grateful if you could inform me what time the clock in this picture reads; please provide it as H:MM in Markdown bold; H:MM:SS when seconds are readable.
**7:05**
